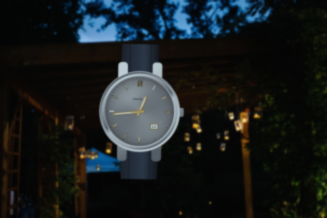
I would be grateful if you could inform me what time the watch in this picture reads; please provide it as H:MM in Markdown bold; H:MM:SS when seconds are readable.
**12:44**
